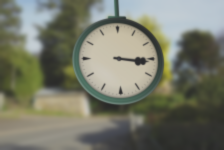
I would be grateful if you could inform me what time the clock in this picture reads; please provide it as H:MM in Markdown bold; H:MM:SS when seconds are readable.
**3:16**
